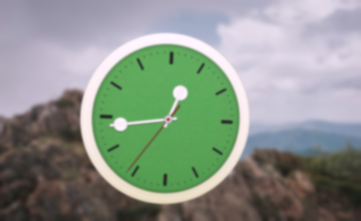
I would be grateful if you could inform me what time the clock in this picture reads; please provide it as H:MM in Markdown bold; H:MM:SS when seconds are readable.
**12:43:36**
